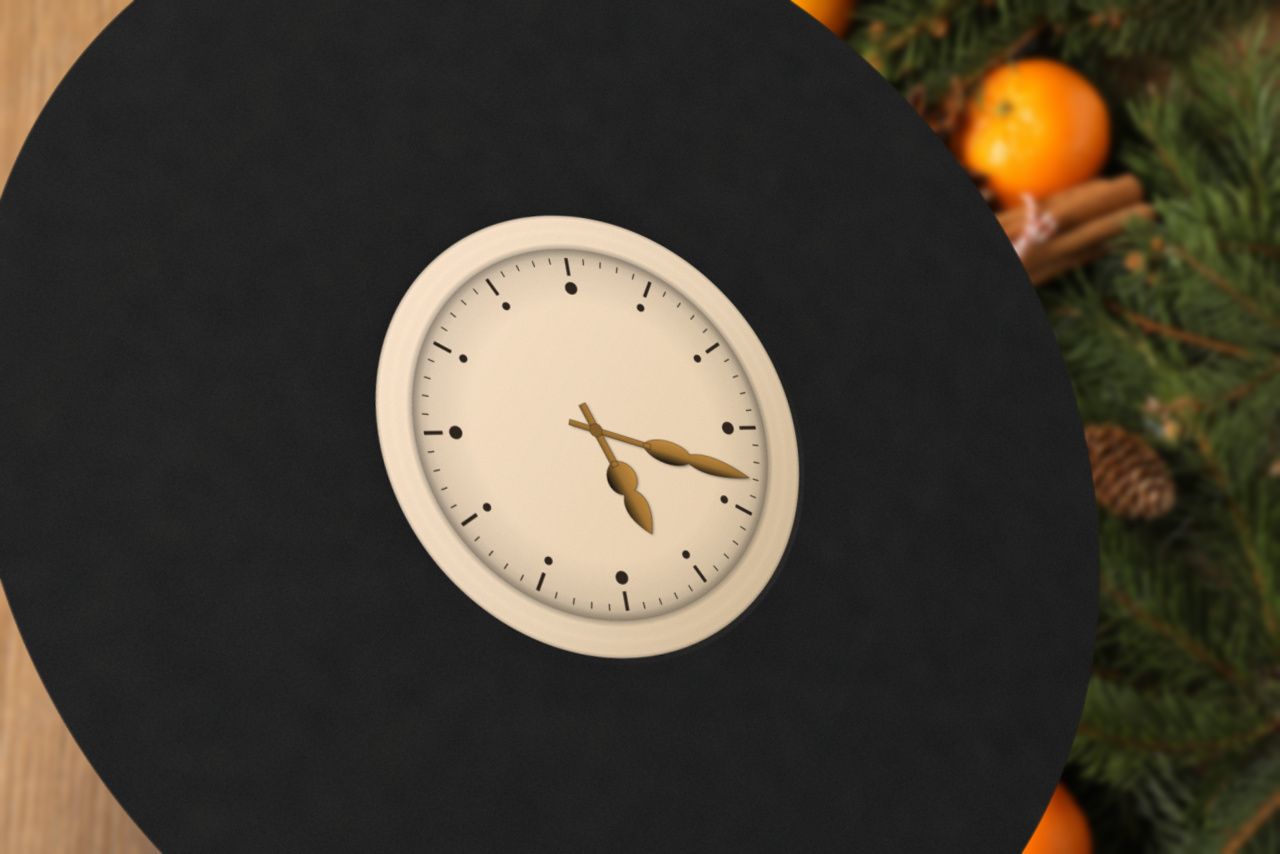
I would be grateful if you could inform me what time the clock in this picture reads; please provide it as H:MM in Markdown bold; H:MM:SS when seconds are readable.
**5:18**
